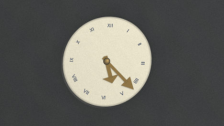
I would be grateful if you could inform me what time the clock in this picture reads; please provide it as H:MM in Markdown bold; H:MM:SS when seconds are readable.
**5:22**
